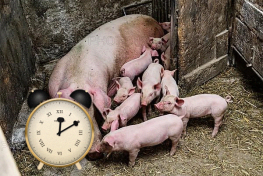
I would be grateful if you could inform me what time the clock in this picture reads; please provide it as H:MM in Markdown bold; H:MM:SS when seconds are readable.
**12:10**
